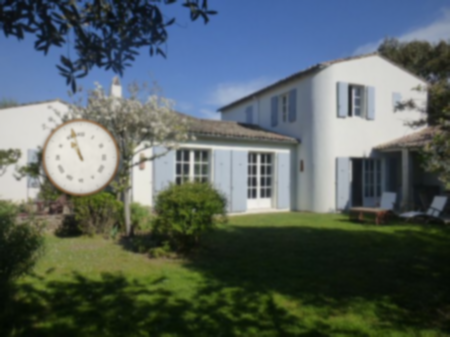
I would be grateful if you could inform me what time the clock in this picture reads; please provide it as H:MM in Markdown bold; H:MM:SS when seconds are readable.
**10:57**
